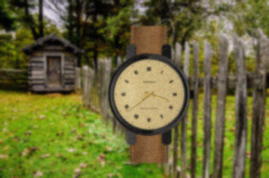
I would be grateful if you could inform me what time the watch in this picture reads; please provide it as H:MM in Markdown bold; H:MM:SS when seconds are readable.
**3:39**
